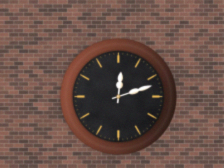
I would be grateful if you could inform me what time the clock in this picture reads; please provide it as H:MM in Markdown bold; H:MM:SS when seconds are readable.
**12:12**
